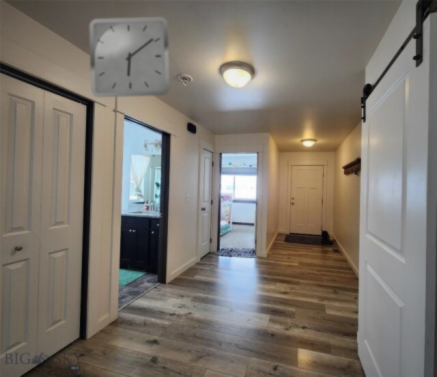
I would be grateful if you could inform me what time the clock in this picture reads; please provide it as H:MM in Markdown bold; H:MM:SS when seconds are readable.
**6:09**
